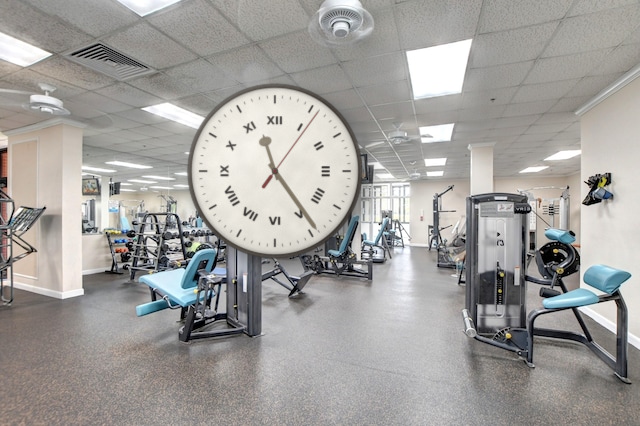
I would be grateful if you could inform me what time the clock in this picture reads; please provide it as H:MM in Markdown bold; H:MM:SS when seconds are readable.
**11:24:06**
